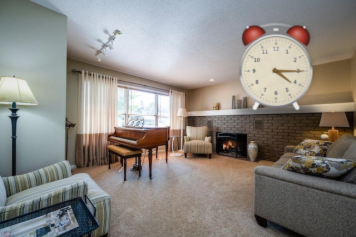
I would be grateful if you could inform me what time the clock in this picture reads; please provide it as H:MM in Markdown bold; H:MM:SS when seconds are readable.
**4:15**
